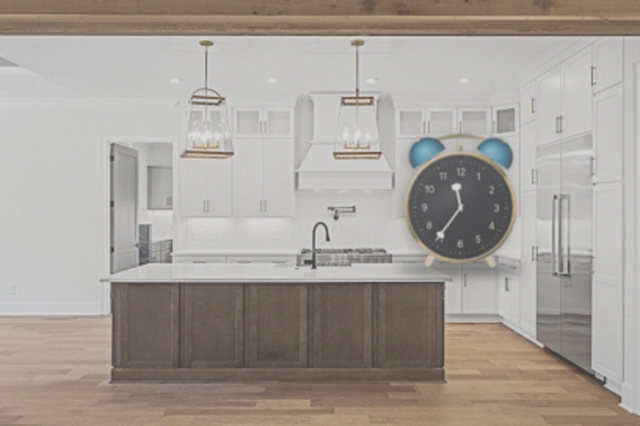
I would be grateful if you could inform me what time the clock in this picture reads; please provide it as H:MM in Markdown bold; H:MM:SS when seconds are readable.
**11:36**
